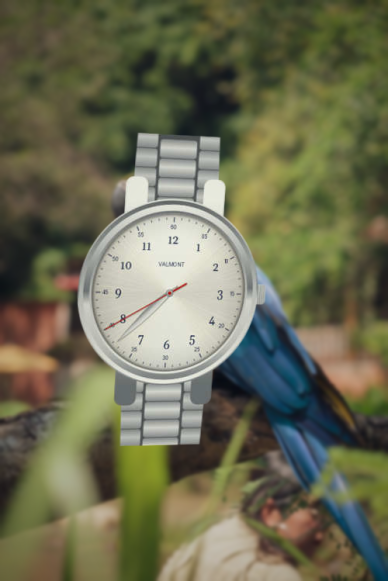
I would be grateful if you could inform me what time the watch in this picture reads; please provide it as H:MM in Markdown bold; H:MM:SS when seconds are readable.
**7:37:40**
